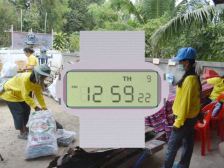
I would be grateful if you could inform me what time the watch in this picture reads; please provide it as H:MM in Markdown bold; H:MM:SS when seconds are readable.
**12:59:22**
